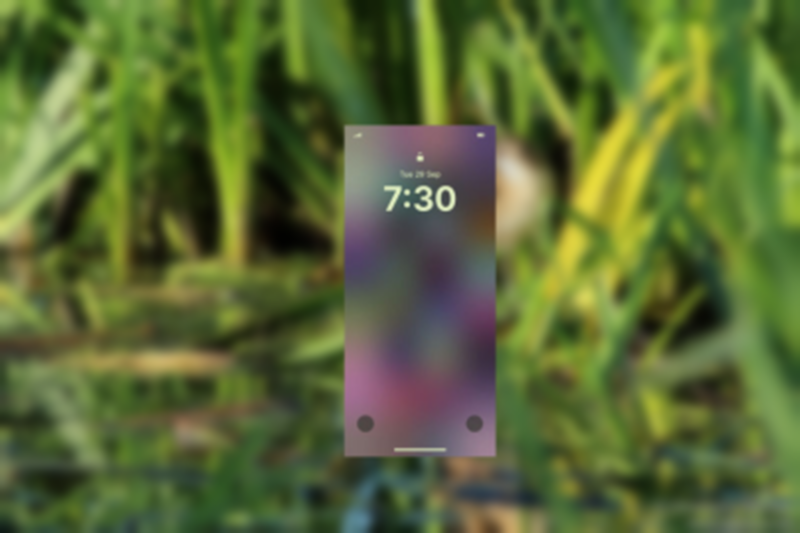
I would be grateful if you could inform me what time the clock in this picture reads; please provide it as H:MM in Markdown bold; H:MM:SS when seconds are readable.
**7:30**
